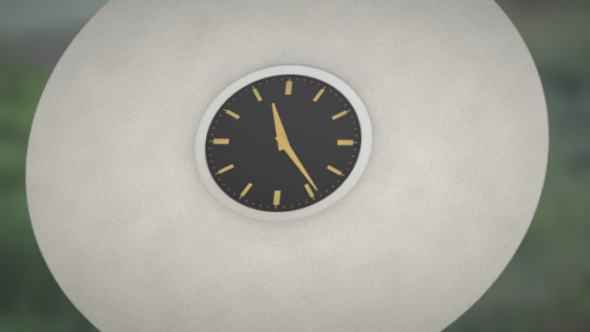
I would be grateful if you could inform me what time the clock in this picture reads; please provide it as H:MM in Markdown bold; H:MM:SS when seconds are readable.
**11:24**
